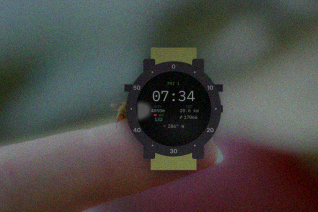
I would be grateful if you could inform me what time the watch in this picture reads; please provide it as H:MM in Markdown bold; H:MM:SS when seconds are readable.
**7:34**
